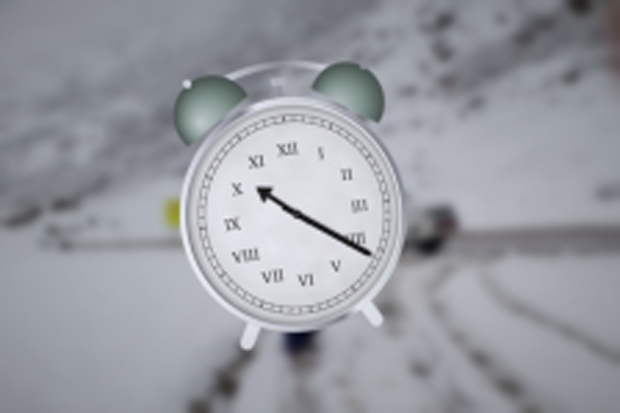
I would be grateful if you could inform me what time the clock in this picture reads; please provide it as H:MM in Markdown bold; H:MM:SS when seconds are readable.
**10:21**
